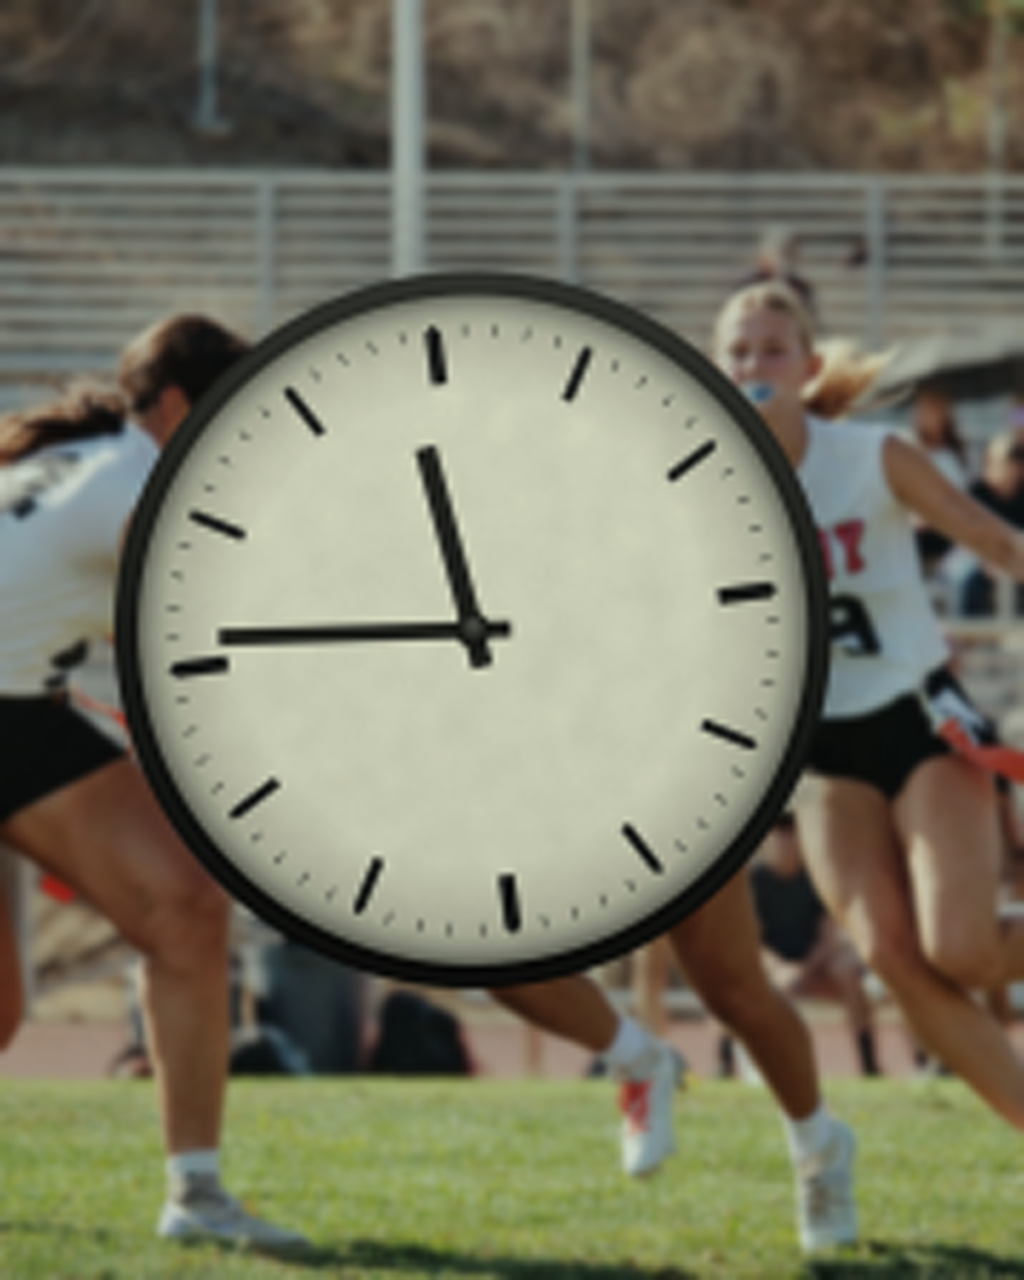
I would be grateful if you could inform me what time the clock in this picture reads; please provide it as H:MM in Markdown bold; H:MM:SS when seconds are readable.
**11:46**
